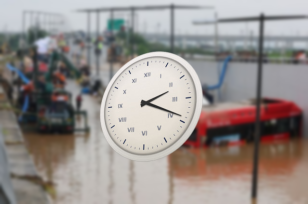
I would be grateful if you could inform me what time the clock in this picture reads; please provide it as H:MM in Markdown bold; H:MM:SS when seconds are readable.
**2:19**
